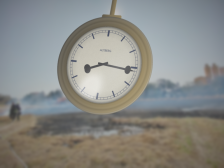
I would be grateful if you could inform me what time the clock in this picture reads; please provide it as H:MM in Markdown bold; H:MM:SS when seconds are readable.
**8:16**
